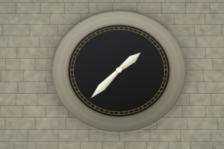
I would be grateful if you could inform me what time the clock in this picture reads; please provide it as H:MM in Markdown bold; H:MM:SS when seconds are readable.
**1:37**
